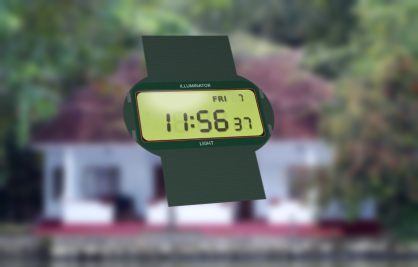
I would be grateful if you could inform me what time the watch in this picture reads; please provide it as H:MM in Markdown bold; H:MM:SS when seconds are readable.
**11:56:37**
